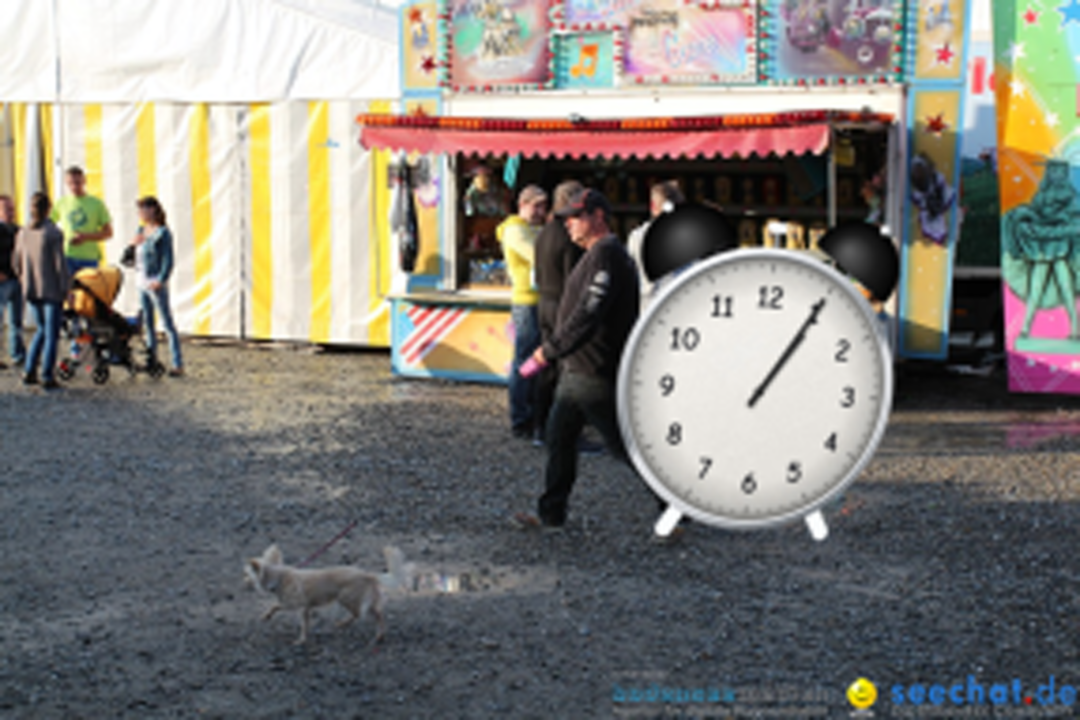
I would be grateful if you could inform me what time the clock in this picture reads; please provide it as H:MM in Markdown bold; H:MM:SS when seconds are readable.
**1:05**
